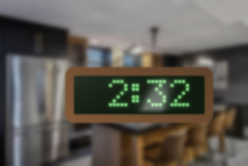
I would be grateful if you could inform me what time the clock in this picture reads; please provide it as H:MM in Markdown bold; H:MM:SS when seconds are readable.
**2:32**
